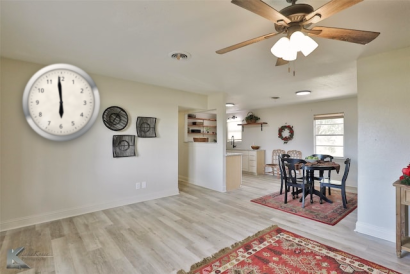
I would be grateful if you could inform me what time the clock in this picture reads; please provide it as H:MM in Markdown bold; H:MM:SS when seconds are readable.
**5:59**
